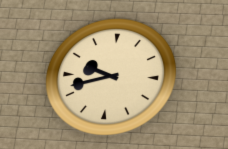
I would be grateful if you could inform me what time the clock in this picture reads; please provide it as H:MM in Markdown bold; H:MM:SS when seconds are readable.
**9:42**
